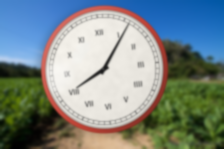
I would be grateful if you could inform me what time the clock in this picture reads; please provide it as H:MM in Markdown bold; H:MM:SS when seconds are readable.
**8:06**
